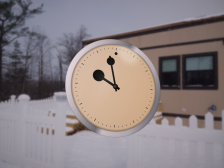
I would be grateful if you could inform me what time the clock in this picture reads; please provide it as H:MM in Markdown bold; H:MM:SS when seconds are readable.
**9:58**
